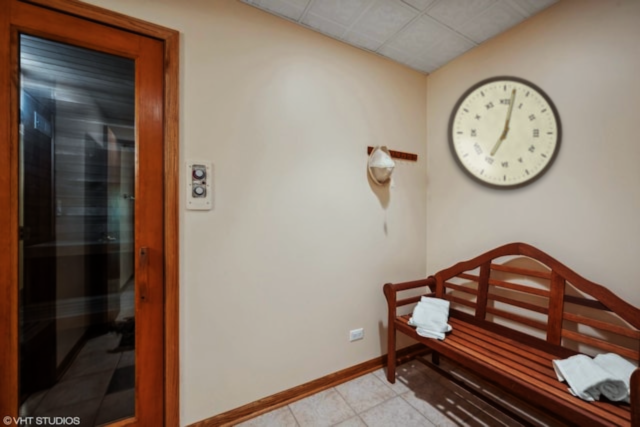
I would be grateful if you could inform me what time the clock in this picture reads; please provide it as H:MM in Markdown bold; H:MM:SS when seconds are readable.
**7:02**
